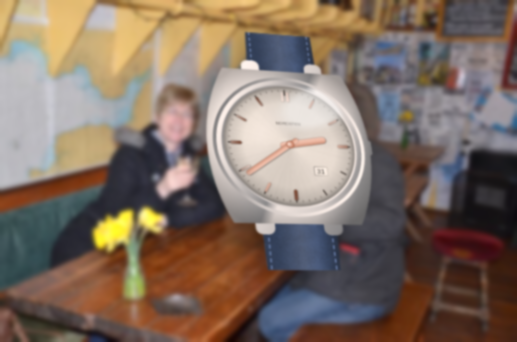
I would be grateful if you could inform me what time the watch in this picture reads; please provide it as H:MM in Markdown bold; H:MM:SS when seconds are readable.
**2:39**
